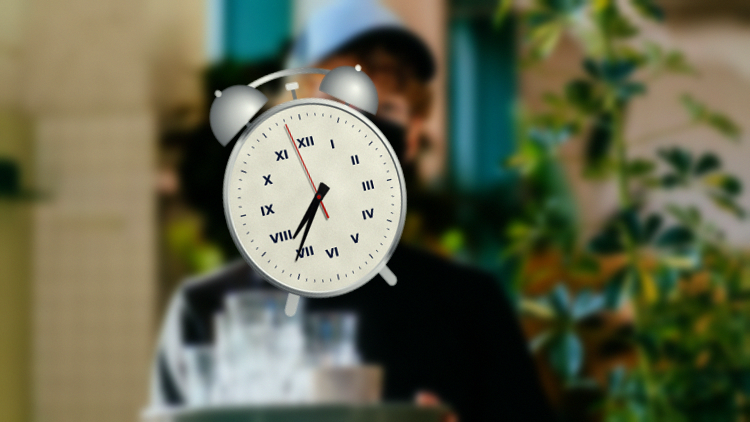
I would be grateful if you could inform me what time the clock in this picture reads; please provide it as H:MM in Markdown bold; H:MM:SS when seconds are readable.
**7:35:58**
